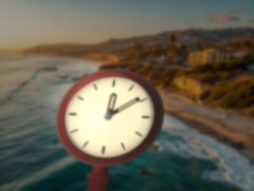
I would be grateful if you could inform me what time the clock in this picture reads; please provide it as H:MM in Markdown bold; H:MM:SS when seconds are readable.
**12:09**
